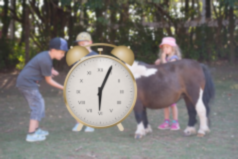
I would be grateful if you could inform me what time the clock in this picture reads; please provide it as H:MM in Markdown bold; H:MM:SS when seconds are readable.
**6:04**
